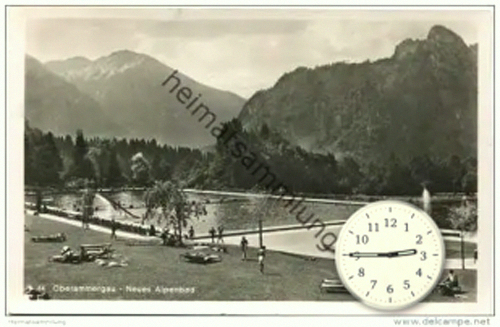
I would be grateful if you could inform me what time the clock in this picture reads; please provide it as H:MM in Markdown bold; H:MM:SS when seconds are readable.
**2:45**
